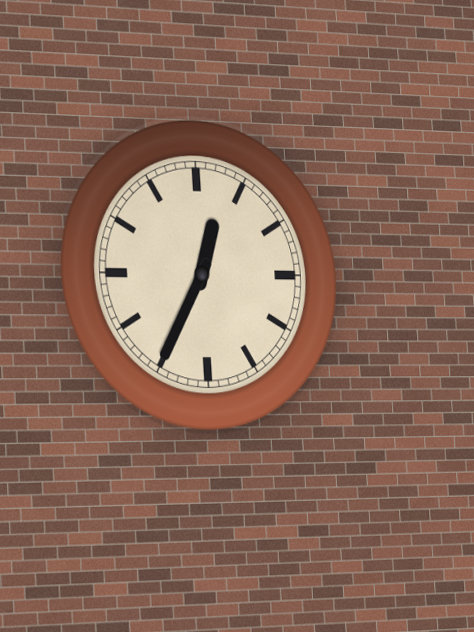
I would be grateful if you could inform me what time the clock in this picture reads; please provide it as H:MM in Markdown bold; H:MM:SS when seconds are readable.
**12:35**
